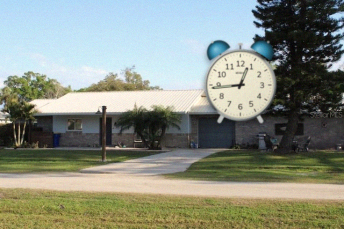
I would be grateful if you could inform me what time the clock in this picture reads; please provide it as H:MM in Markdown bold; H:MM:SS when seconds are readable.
**12:44**
